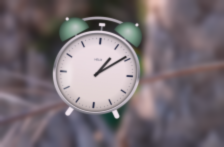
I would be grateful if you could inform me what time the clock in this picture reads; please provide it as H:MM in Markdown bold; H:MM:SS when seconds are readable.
**1:09**
